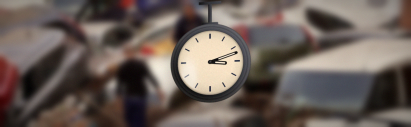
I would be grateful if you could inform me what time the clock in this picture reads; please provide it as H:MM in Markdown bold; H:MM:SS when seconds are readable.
**3:12**
